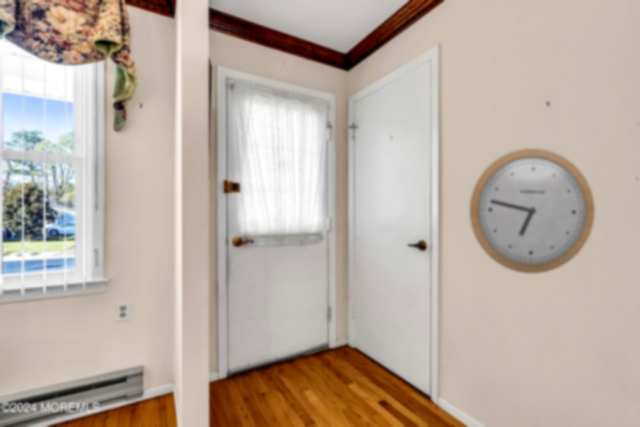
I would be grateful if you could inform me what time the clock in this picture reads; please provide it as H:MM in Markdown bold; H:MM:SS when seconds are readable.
**6:47**
